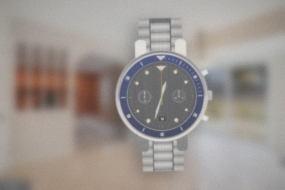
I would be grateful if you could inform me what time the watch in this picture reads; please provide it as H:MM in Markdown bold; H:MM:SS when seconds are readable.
**12:33**
